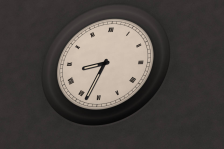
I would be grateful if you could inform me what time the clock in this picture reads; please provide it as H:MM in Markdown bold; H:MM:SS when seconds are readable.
**8:33**
